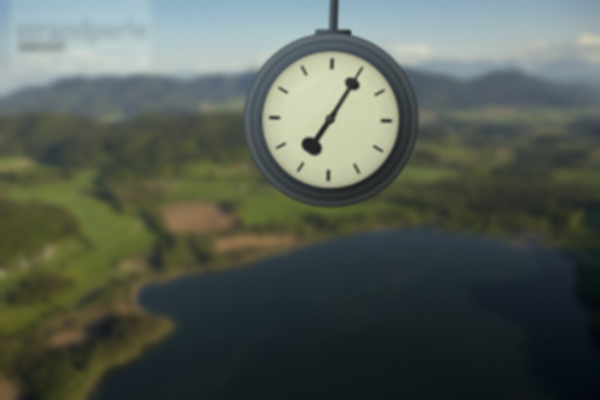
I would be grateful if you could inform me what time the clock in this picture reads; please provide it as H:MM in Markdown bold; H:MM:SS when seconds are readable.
**7:05**
